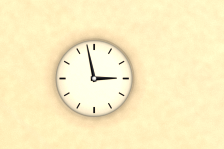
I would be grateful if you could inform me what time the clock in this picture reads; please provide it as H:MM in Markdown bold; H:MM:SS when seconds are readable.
**2:58**
